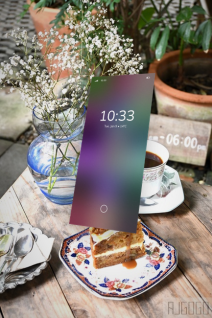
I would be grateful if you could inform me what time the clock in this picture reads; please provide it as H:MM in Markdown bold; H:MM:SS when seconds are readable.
**10:33**
